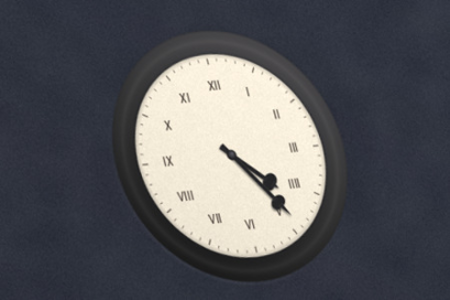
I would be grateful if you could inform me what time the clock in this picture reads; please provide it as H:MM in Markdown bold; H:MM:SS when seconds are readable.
**4:24**
